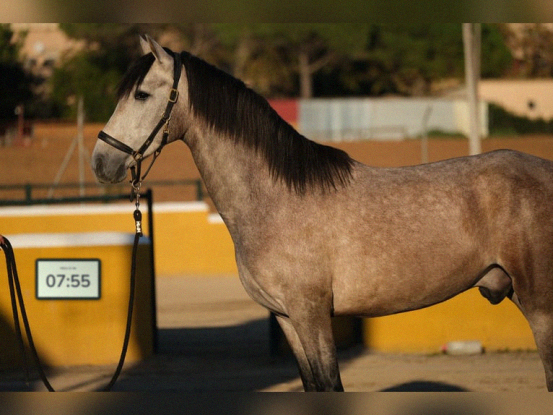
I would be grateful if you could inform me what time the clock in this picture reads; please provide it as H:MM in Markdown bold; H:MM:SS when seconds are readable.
**7:55**
